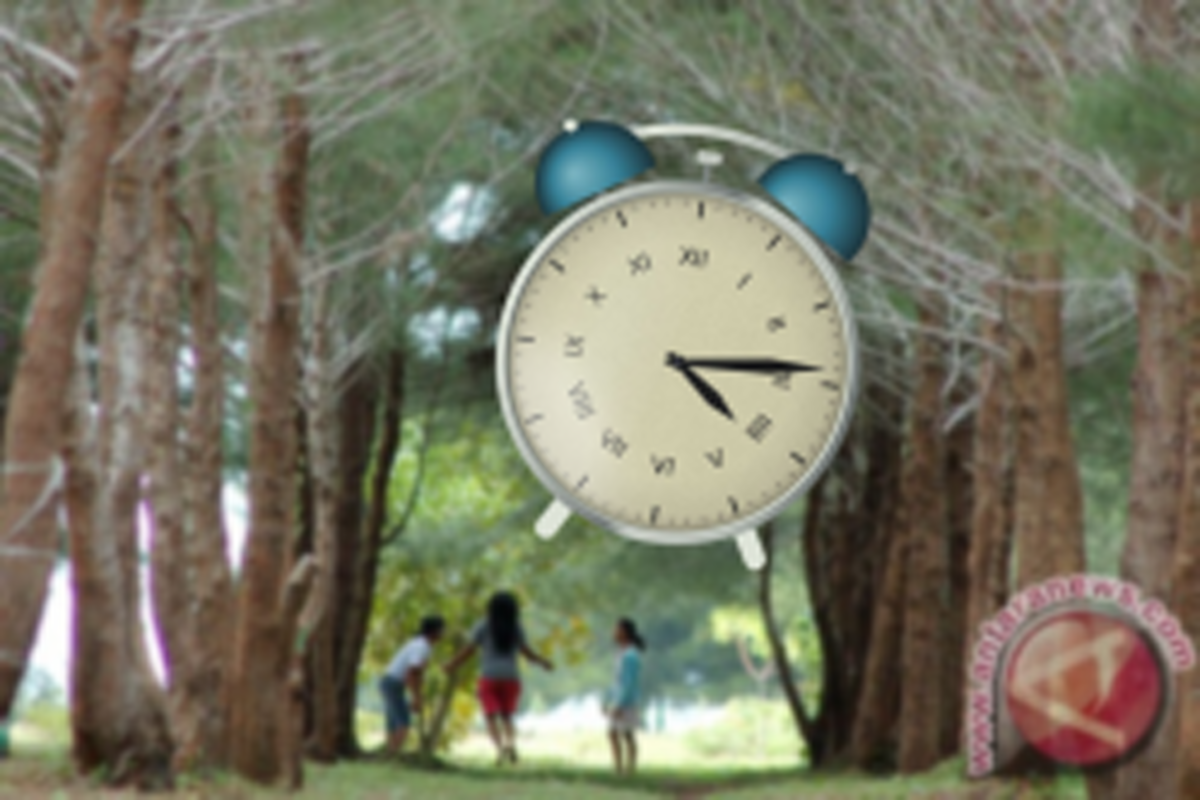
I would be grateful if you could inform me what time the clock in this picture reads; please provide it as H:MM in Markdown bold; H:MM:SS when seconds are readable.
**4:14**
